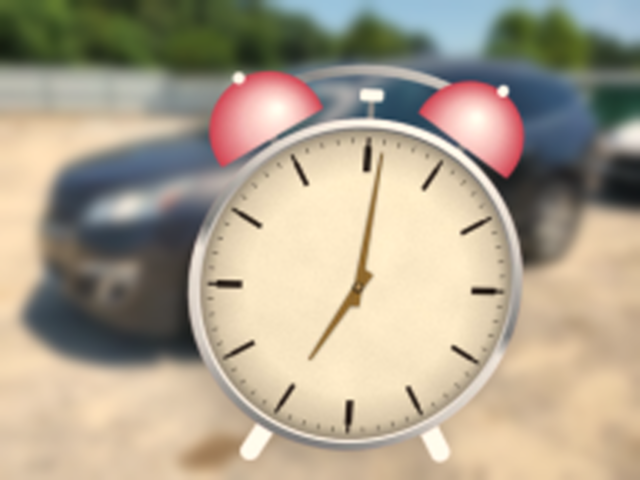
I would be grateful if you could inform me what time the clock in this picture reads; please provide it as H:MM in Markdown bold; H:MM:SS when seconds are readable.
**7:01**
